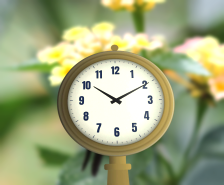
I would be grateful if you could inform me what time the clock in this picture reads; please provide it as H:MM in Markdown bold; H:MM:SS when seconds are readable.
**10:10**
